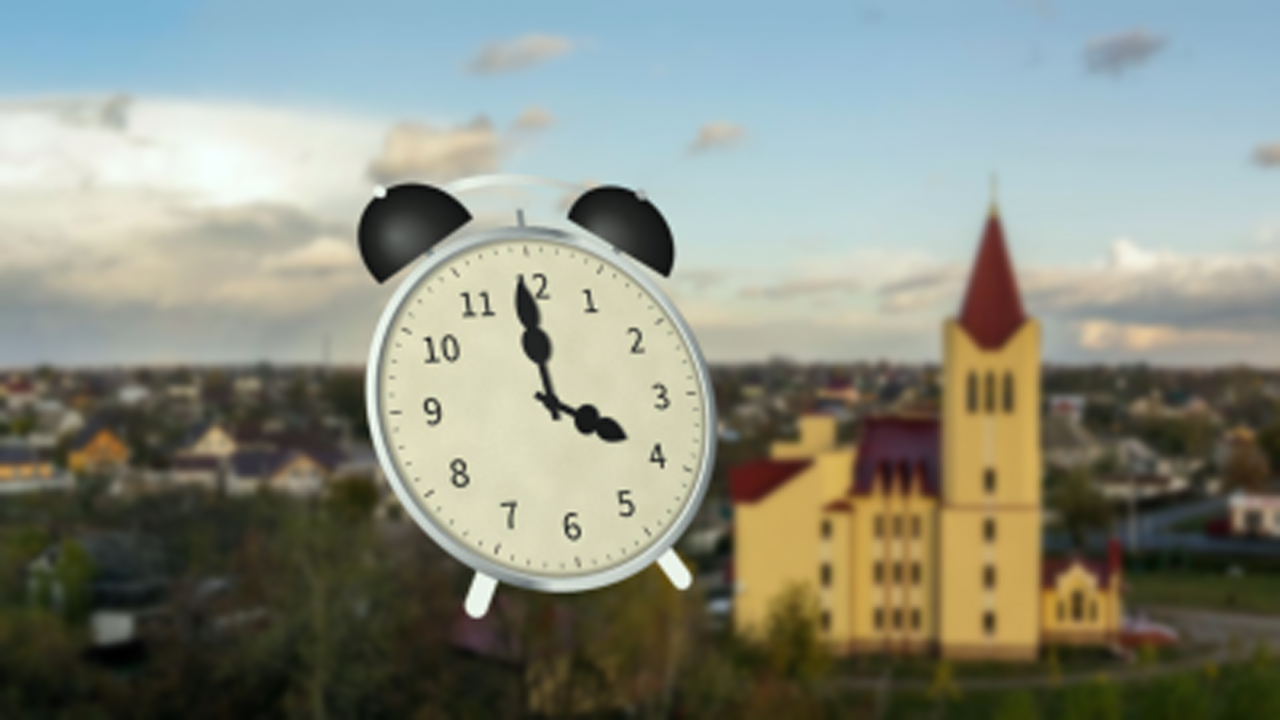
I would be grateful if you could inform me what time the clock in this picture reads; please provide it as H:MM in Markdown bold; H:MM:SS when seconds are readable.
**3:59**
